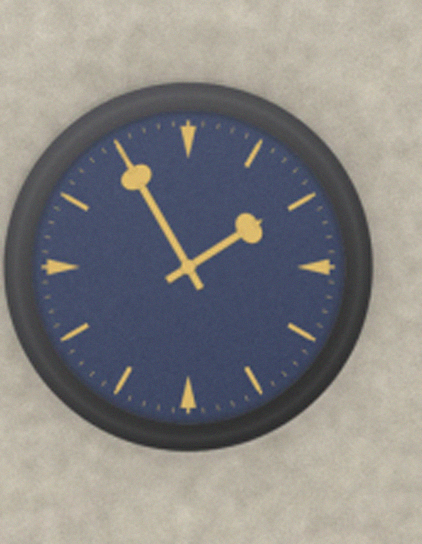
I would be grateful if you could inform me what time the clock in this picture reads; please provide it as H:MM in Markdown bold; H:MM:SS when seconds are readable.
**1:55**
